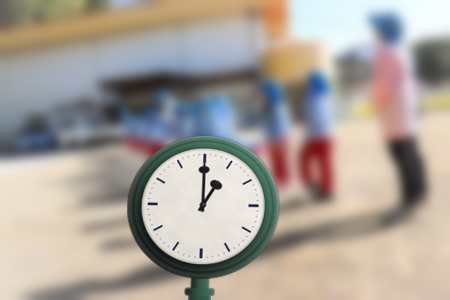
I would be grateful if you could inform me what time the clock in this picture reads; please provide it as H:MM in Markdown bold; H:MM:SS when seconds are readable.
**1:00**
